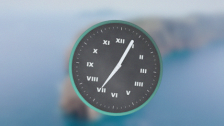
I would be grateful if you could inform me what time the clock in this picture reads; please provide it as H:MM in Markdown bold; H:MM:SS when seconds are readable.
**7:04**
